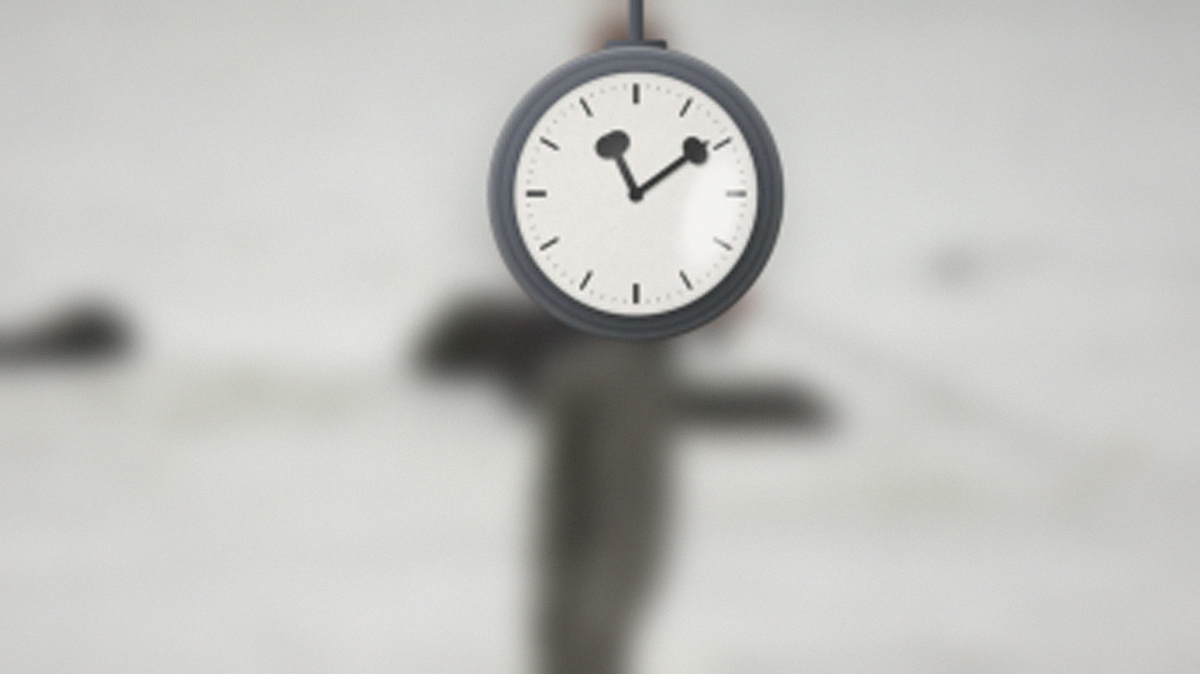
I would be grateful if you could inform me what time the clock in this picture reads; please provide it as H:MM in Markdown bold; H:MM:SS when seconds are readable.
**11:09**
